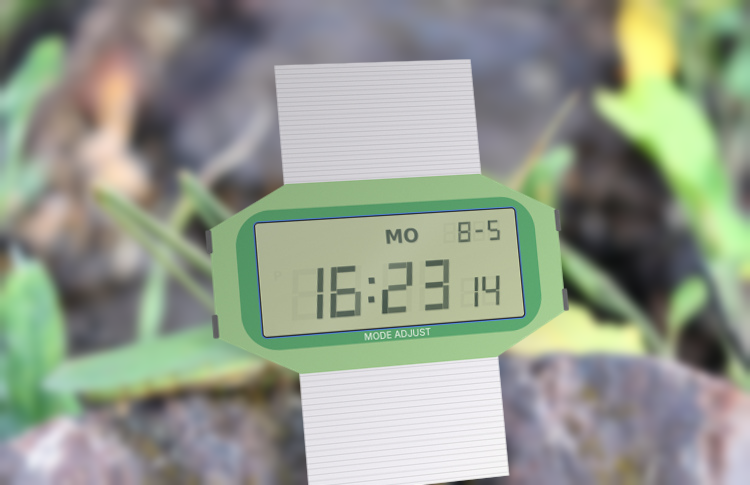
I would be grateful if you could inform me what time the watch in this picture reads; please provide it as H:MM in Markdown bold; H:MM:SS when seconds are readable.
**16:23:14**
